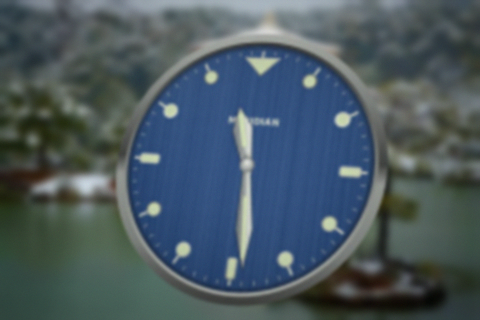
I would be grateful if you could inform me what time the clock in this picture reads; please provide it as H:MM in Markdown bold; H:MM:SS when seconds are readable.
**11:29**
